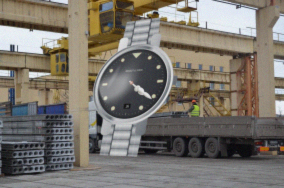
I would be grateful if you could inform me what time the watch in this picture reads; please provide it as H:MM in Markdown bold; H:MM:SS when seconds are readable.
**4:21**
